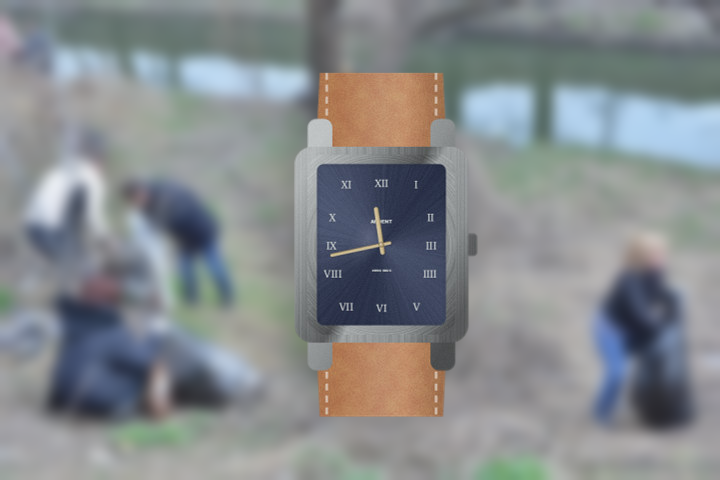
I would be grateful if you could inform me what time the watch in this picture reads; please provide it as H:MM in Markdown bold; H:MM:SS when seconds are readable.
**11:43**
